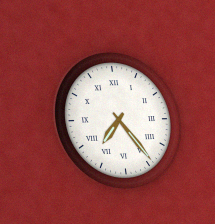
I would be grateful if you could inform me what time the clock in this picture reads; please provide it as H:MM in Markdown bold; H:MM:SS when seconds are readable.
**7:24**
